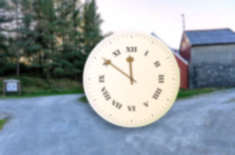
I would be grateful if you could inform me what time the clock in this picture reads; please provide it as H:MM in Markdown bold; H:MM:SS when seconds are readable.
**11:51**
